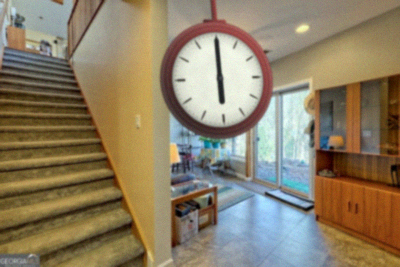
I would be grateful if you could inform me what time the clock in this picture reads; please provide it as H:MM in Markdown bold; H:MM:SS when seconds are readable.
**6:00**
